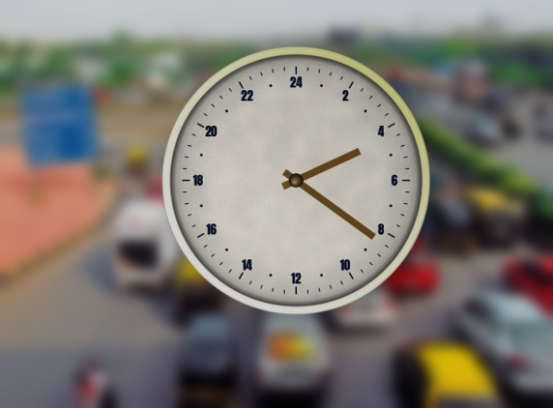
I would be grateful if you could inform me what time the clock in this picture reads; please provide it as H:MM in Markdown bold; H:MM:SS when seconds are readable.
**4:21**
